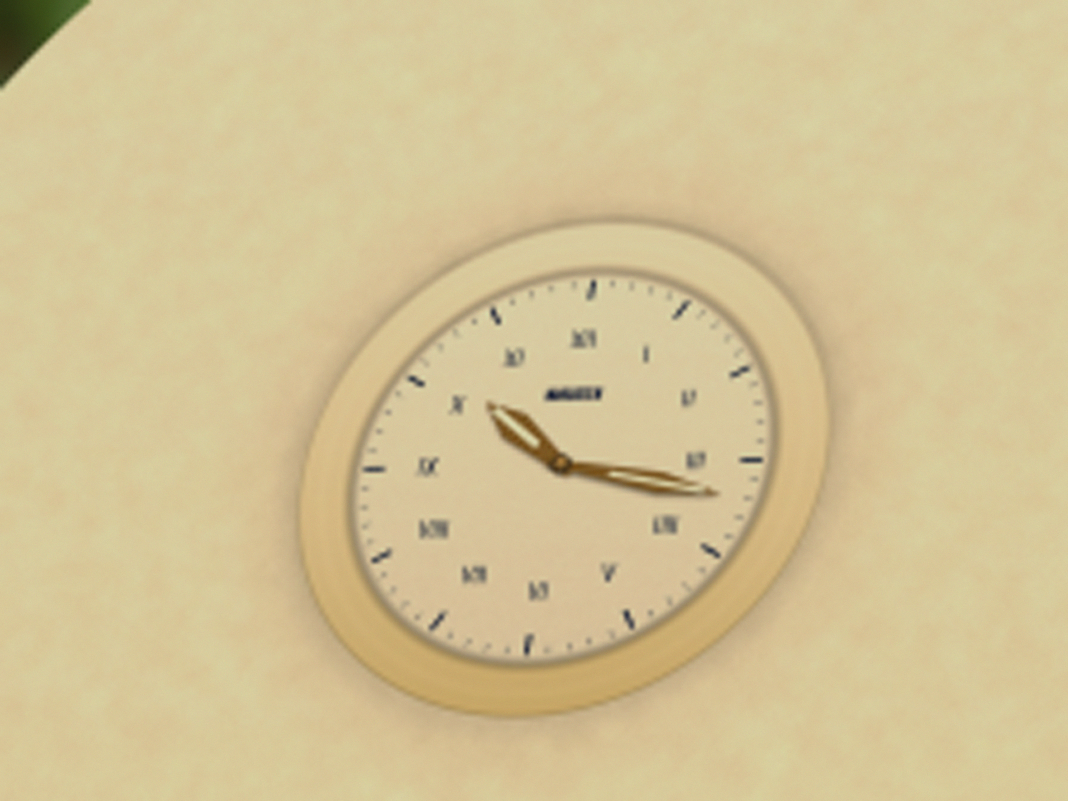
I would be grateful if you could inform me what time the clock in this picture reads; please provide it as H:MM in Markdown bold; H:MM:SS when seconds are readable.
**10:17**
